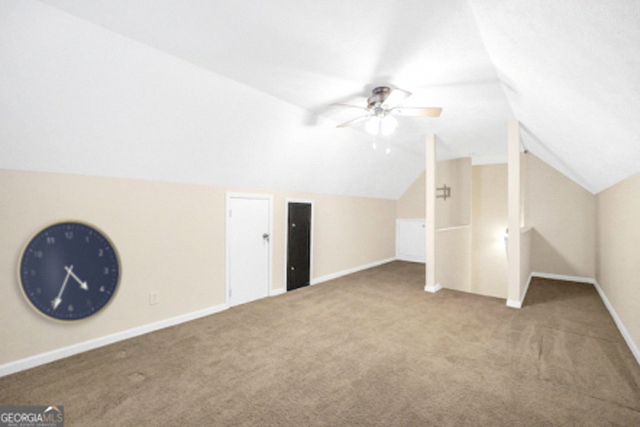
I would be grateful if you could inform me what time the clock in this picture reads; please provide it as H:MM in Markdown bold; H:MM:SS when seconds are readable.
**4:34**
